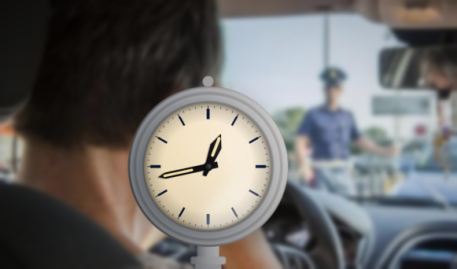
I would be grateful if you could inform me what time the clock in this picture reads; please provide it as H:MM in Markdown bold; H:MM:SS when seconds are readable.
**12:43**
